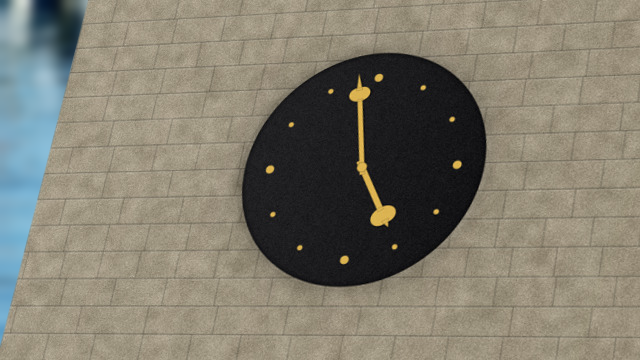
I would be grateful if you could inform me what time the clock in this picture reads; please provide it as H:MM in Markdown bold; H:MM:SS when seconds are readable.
**4:58**
